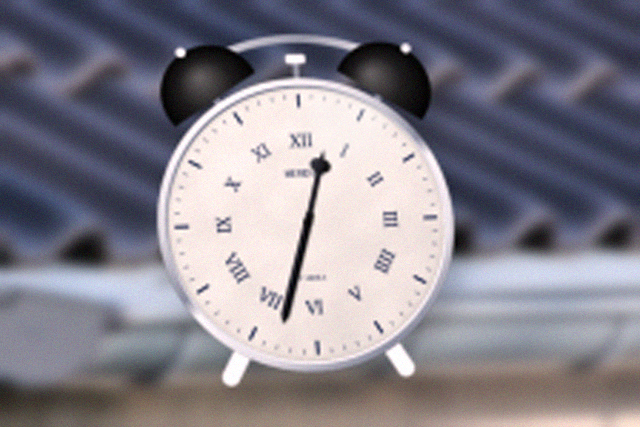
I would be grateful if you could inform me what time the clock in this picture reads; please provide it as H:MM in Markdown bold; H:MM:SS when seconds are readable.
**12:33**
